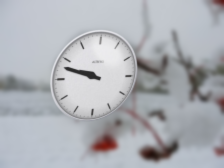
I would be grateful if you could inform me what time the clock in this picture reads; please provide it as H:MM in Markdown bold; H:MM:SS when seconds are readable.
**9:48**
